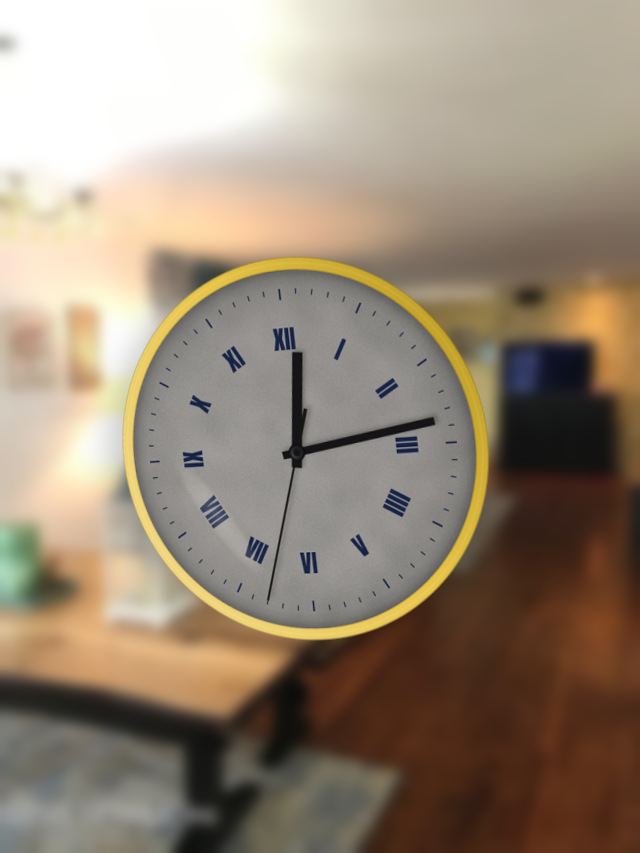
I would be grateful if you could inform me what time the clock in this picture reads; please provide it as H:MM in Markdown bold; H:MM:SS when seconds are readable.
**12:13:33**
